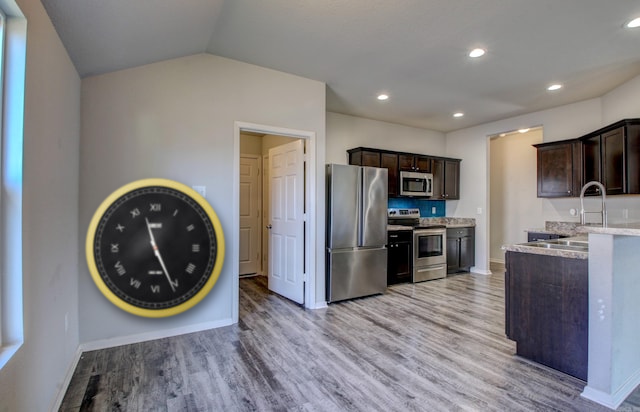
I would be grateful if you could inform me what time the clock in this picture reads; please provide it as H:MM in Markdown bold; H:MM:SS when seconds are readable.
**11:26**
